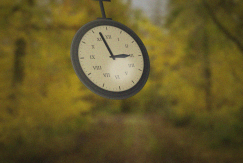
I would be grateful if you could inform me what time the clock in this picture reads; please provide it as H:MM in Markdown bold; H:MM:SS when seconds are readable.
**2:57**
